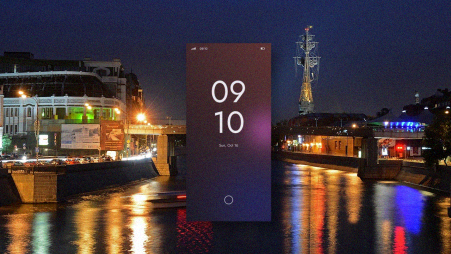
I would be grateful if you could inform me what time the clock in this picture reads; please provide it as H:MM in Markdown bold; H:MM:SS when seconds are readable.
**9:10**
